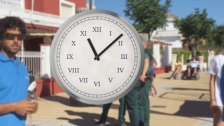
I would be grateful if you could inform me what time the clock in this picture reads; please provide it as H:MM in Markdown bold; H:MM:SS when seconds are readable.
**11:08**
